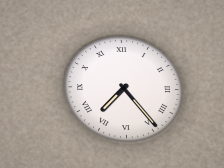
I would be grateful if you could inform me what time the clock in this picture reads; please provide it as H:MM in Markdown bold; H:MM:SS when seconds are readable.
**7:24**
